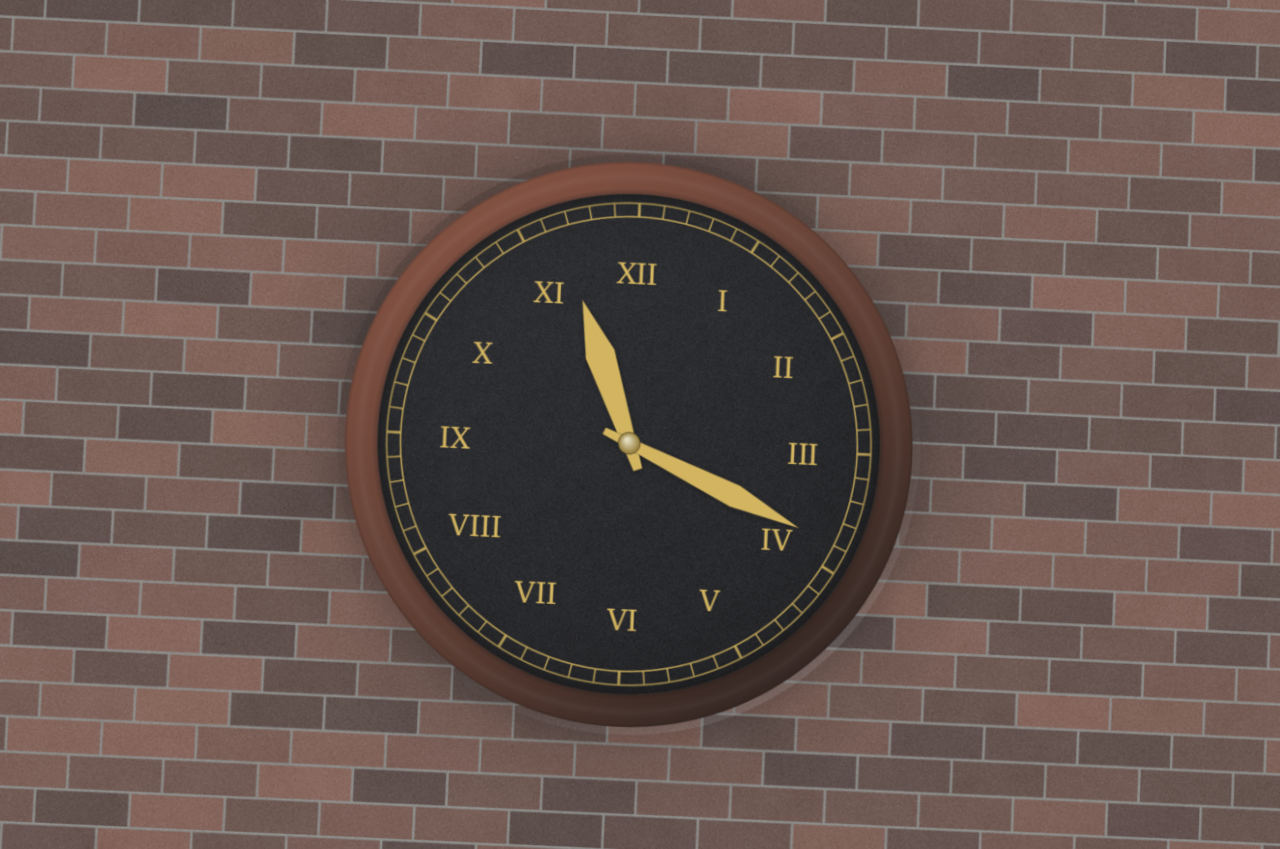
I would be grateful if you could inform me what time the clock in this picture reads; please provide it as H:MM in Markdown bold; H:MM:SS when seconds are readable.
**11:19**
